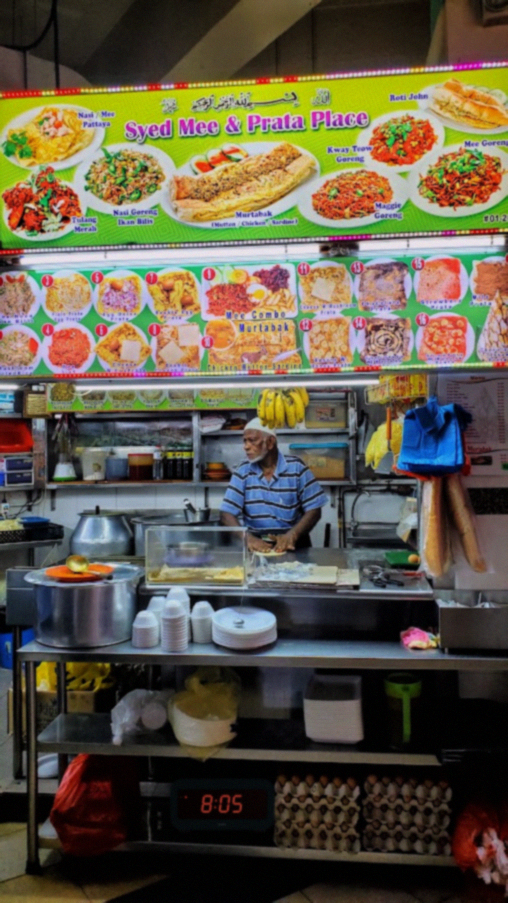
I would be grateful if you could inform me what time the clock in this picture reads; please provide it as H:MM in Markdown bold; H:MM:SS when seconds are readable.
**8:05**
